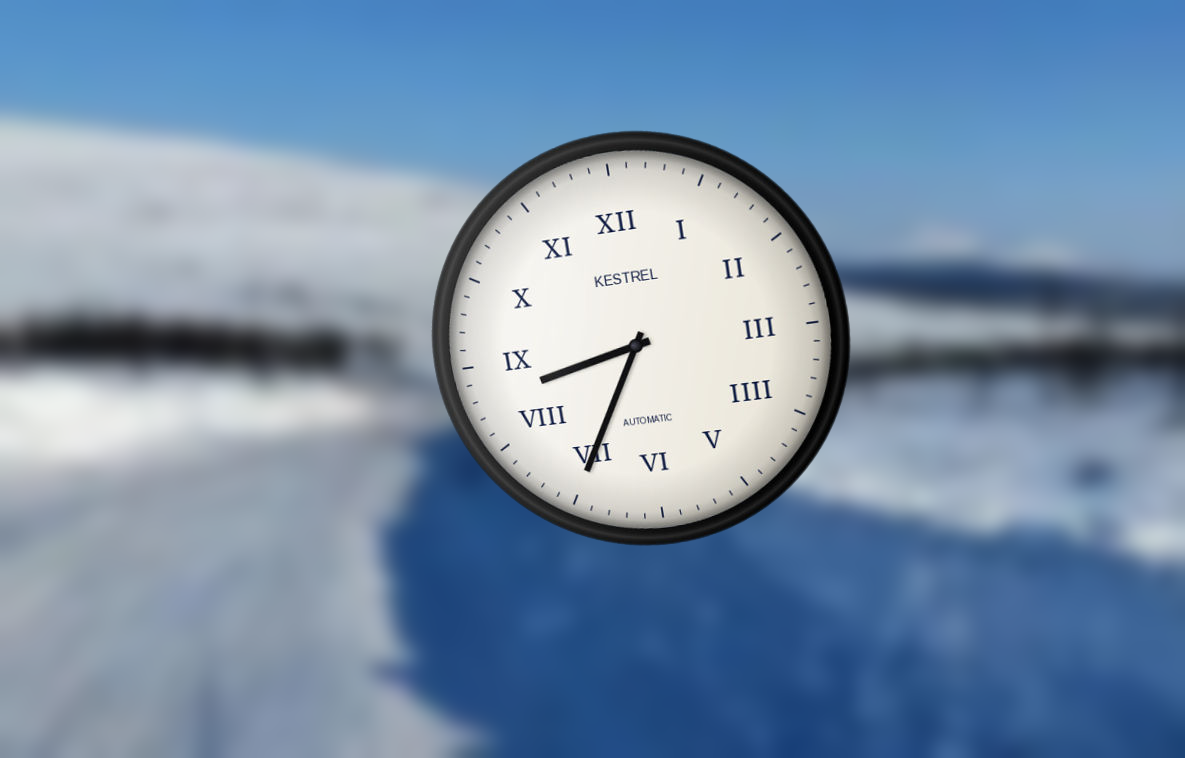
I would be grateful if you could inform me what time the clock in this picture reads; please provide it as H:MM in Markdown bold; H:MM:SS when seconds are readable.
**8:35**
